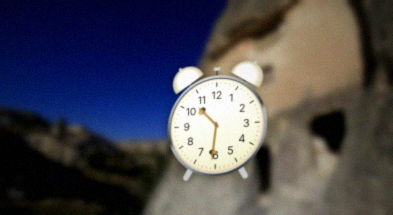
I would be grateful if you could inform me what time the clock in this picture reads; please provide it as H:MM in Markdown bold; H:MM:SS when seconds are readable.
**10:31**
